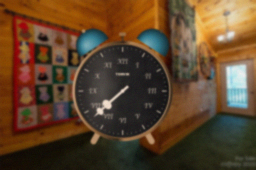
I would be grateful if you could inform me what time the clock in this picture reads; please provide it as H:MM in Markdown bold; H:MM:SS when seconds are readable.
**7:38**
